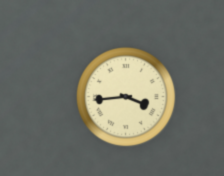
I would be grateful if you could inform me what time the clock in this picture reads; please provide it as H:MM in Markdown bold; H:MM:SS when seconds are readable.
**3:44**
